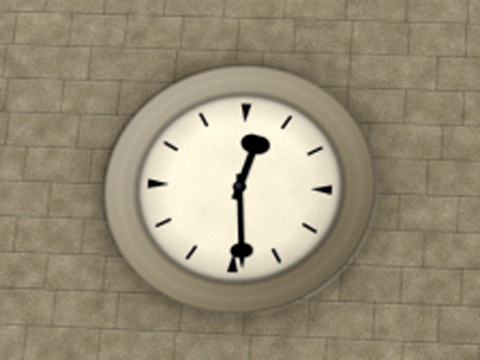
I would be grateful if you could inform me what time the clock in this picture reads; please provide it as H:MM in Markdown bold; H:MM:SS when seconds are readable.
**12:29**
